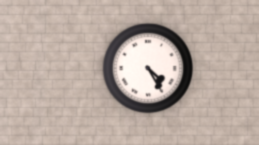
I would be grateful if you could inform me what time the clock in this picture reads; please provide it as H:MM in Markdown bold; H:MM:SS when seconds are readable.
**4:25**
